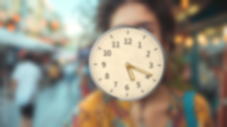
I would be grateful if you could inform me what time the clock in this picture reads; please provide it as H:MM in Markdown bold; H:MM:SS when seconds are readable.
**5:19**
